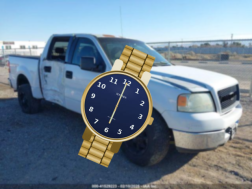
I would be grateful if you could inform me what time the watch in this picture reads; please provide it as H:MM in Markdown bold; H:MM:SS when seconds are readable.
**6:00**
